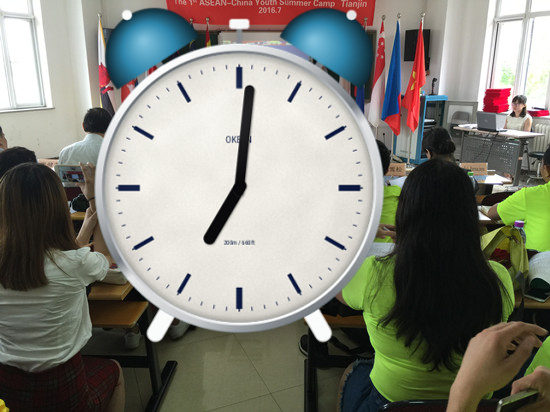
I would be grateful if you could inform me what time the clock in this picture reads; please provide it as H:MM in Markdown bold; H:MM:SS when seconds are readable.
**7:01**
